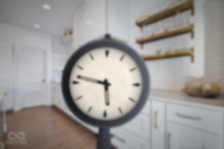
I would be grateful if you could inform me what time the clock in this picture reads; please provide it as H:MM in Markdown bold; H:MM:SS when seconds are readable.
**5:47**
